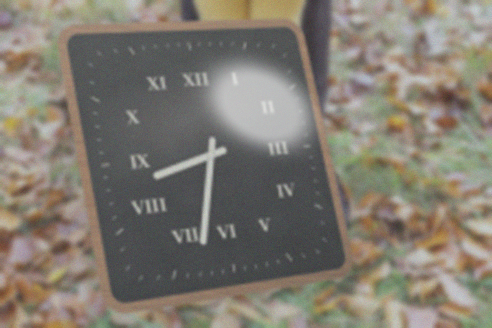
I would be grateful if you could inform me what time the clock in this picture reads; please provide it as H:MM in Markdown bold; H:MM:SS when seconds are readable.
**8:33**
